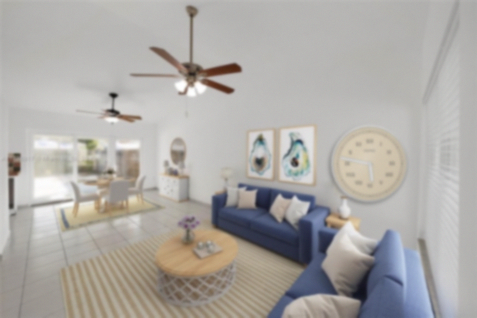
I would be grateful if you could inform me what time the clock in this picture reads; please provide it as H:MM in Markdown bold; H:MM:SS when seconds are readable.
**5:47**
